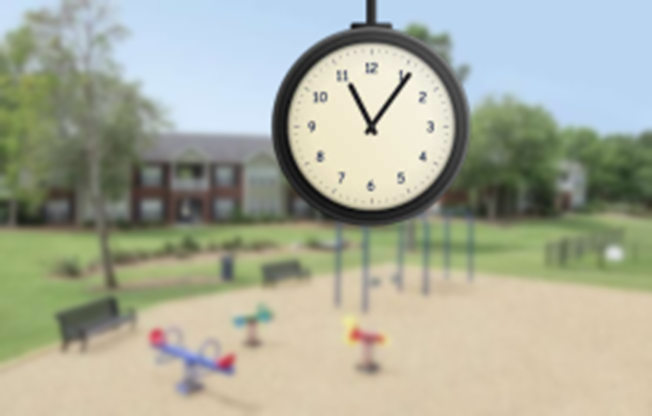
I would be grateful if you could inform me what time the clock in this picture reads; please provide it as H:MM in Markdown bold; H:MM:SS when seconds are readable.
**11:06**
